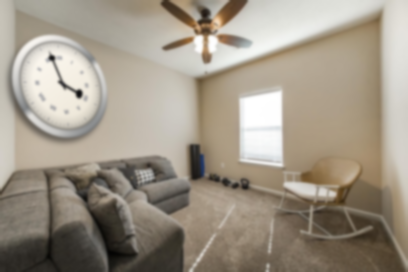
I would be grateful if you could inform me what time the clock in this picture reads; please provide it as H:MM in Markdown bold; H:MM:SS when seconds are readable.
**3:57**
